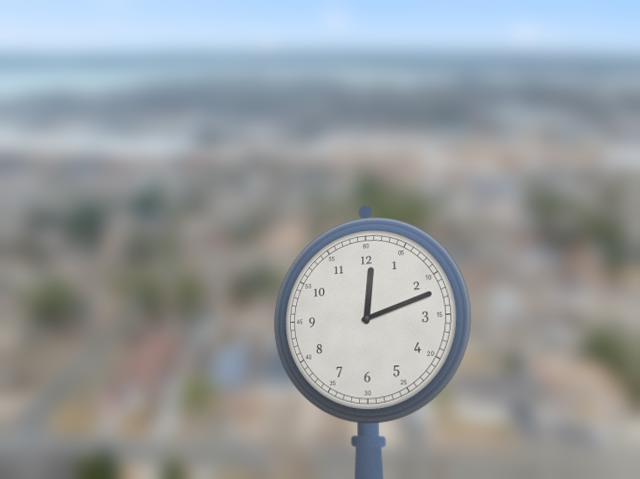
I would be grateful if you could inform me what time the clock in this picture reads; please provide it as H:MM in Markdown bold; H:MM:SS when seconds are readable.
**12:12**
